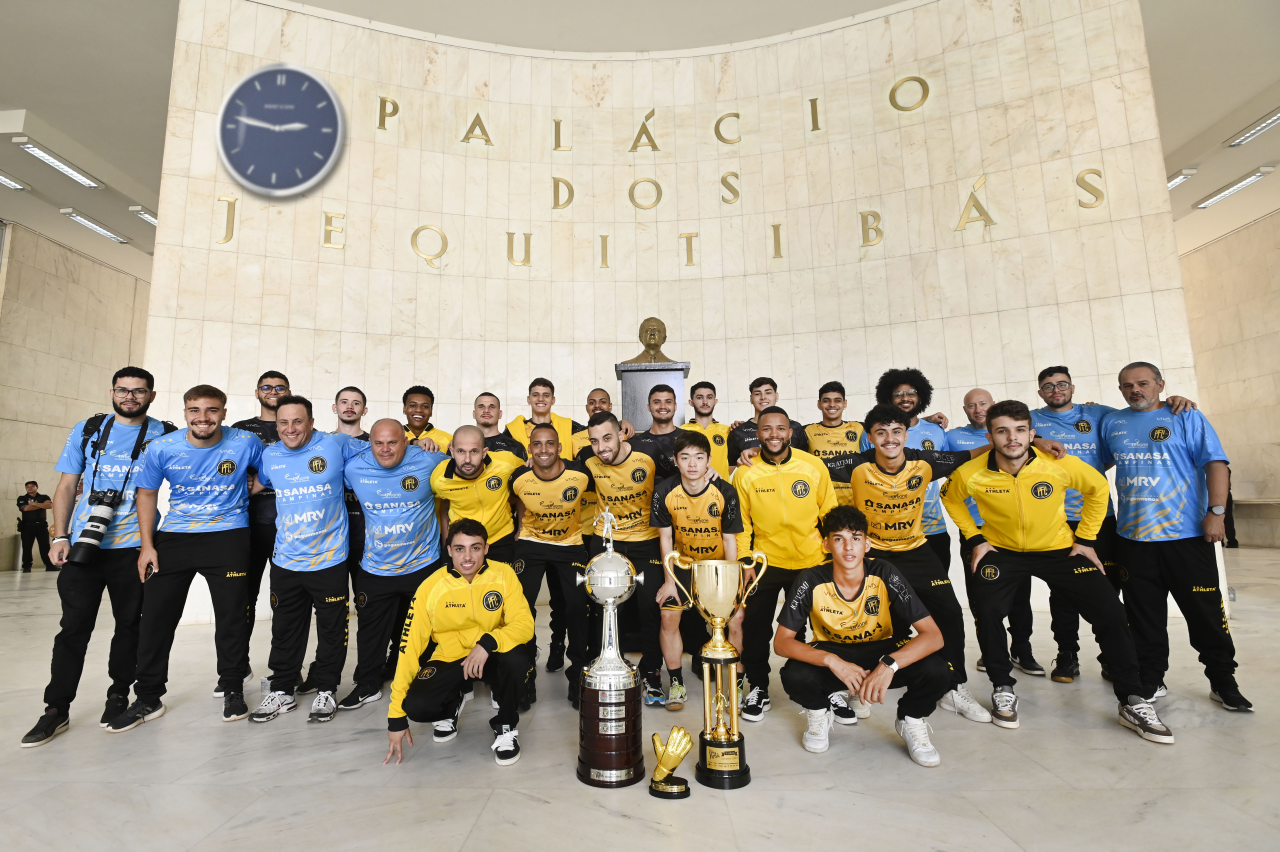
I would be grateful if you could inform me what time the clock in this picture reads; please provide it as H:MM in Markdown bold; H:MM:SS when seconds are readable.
**2:47**
